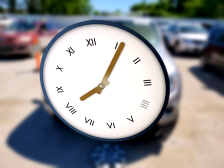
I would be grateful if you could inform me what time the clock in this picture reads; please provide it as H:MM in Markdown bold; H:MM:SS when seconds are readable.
**8:06**
